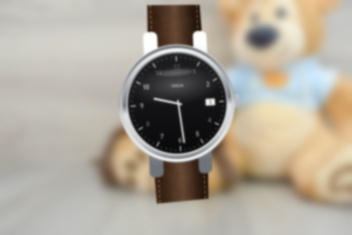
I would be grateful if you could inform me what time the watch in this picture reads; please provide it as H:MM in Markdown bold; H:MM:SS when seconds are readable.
**9:29**
